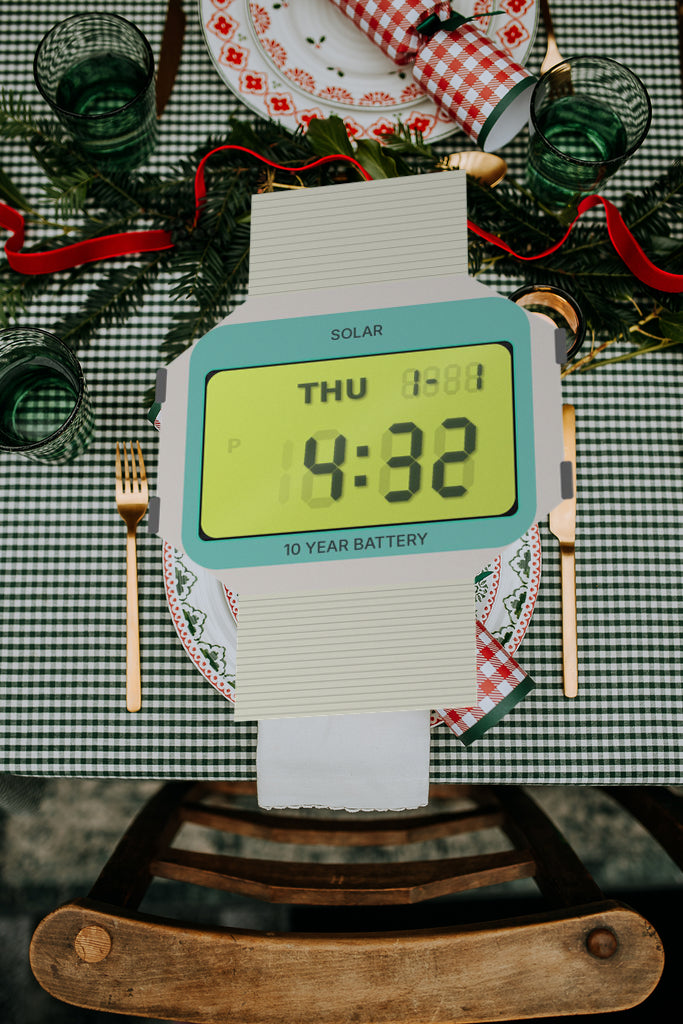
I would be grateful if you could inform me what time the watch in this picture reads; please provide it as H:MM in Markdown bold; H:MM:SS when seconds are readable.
**4:32**
